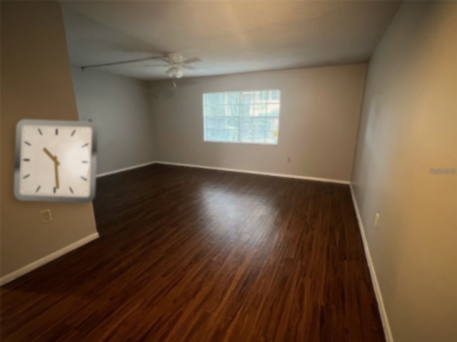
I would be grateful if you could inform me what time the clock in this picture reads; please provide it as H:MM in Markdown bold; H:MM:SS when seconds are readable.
**10:29**
